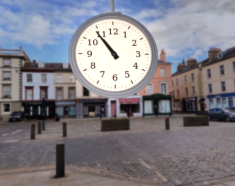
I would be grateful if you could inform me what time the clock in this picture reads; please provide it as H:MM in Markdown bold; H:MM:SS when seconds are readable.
**10:54**
